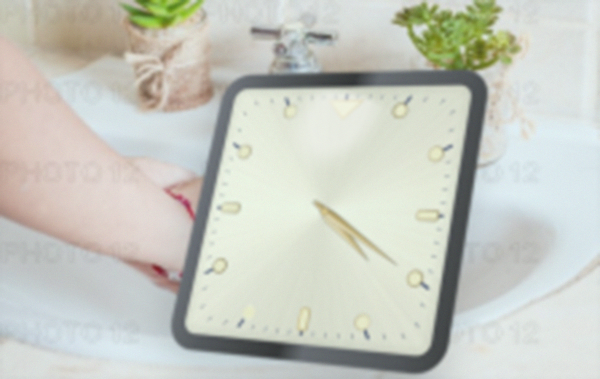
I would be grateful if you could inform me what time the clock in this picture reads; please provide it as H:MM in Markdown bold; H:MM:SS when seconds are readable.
**4:20**
